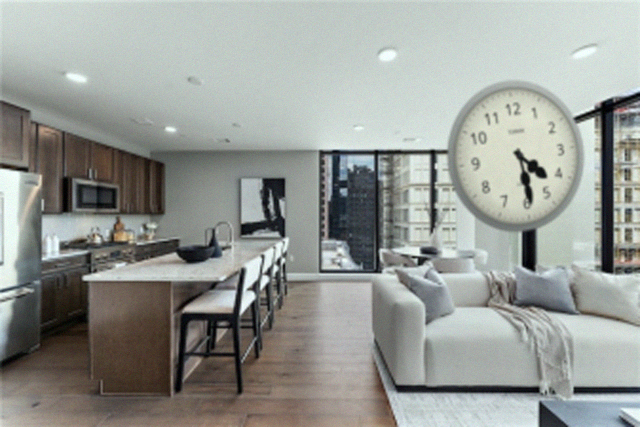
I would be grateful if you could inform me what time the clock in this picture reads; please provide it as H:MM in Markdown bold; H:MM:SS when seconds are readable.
**4:29**
